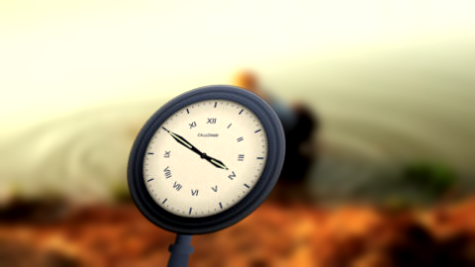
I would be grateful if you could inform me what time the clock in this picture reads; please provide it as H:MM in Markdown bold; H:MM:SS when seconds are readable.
**3:50**
